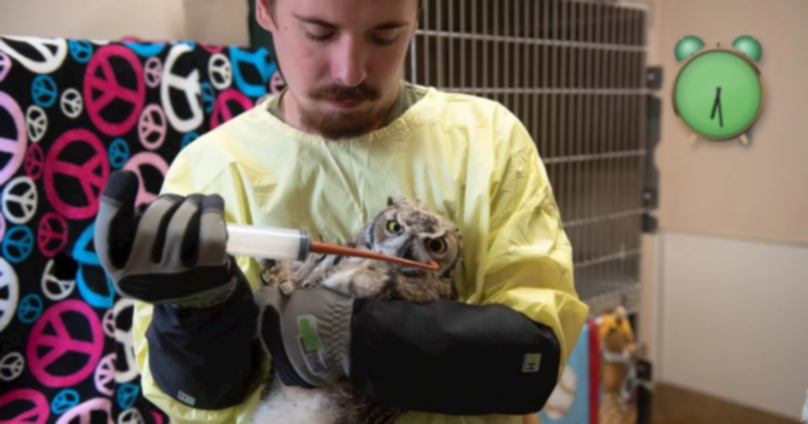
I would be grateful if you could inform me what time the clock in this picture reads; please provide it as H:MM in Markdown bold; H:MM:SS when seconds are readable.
**6:29**
